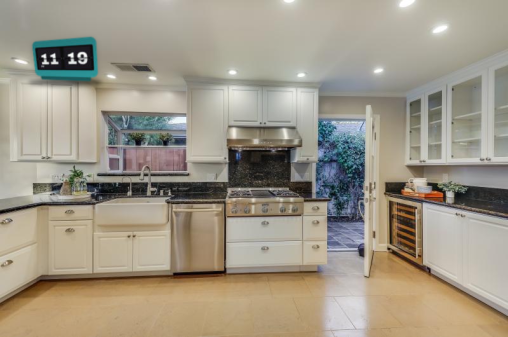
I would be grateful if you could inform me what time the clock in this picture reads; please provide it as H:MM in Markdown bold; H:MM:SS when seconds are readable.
**11:19**
